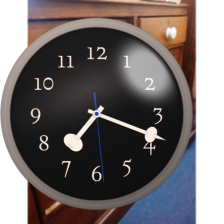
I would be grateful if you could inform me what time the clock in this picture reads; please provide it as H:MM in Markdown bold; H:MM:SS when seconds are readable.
**7:18:29**
